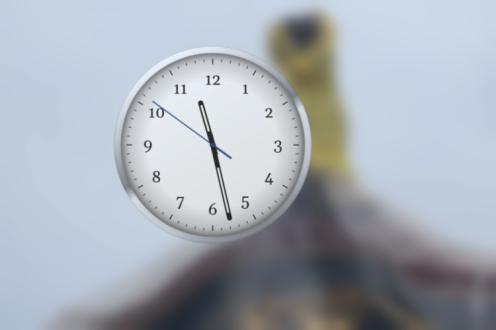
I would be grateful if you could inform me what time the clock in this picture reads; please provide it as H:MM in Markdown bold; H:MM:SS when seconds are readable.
**11:27:51**
